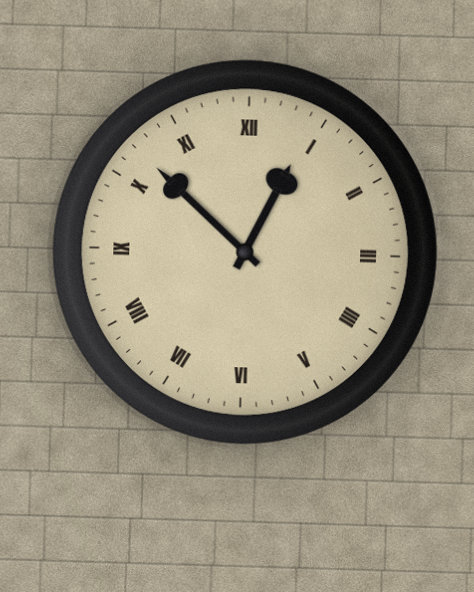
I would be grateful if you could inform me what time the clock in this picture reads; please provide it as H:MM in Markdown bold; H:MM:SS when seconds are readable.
**12:52**
